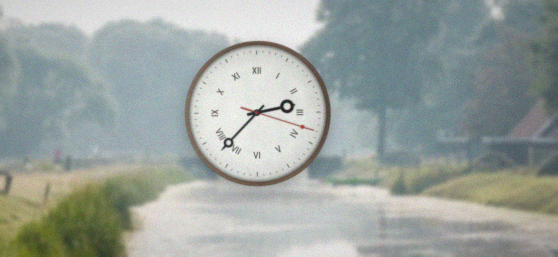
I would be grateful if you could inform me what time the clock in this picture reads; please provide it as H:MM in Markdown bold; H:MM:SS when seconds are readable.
**2:37:18**
